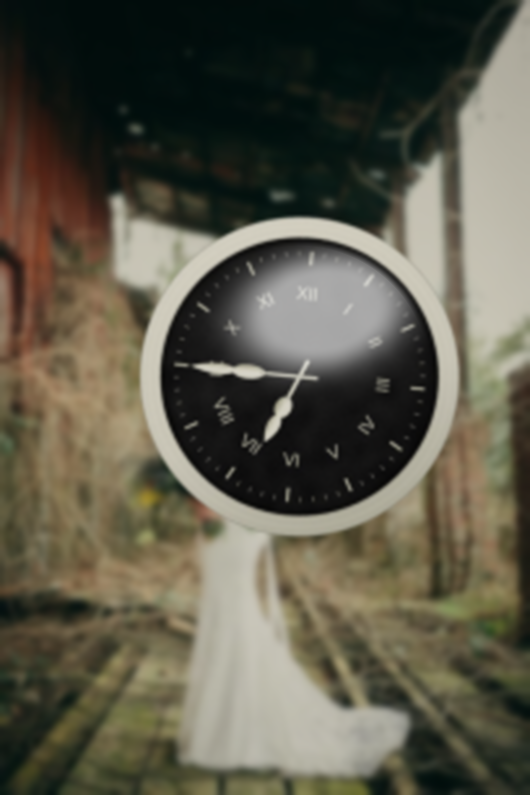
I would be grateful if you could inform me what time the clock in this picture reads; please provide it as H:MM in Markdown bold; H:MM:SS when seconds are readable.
**6:45**
